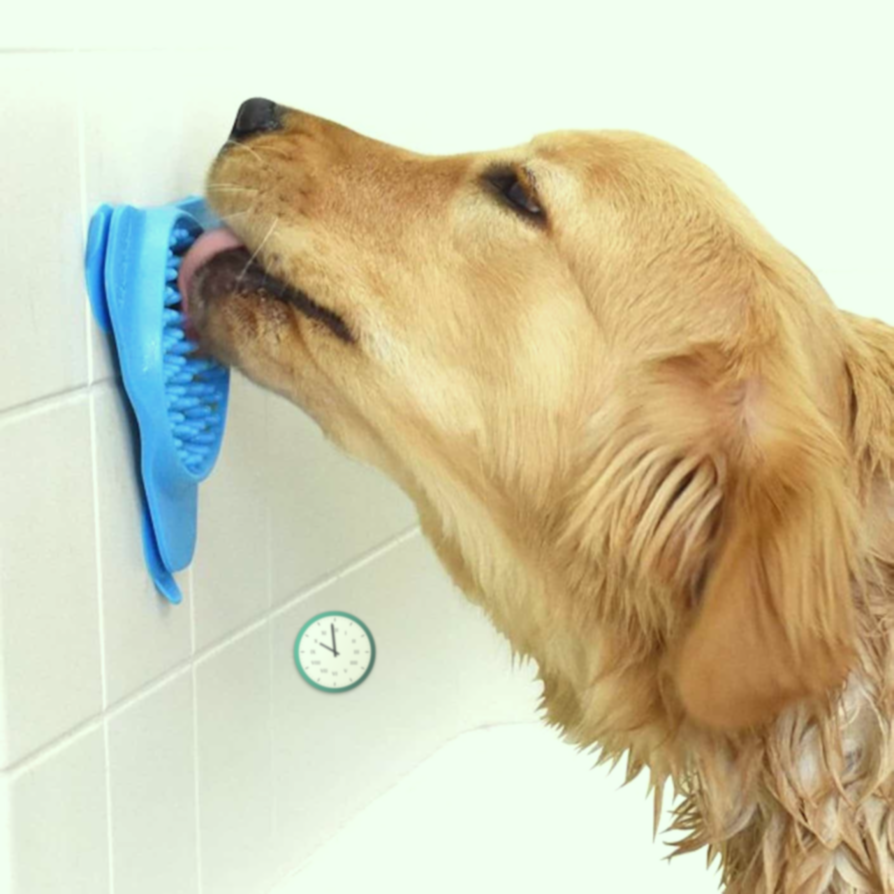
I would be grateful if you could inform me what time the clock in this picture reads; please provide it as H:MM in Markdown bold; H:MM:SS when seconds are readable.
**9:59**
